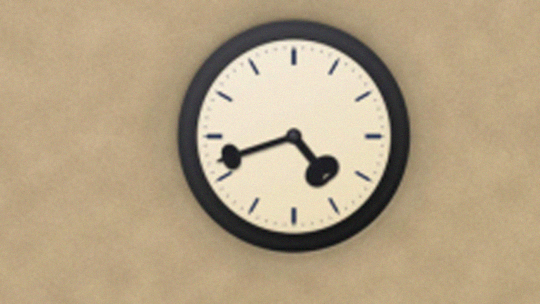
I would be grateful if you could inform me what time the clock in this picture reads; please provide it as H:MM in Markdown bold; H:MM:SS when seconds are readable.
**4:42**
